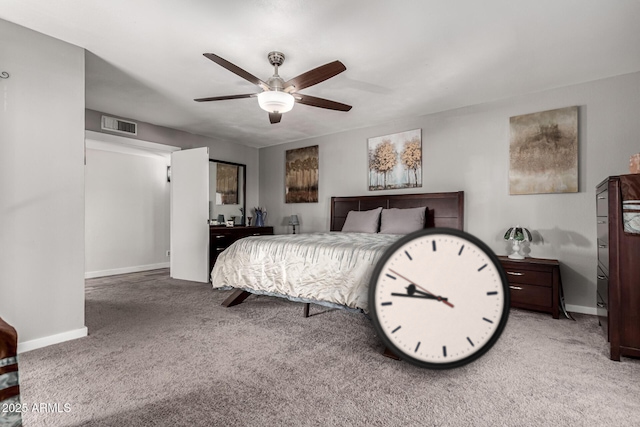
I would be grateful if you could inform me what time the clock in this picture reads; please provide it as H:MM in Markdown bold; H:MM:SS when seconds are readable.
**9:46:51**
